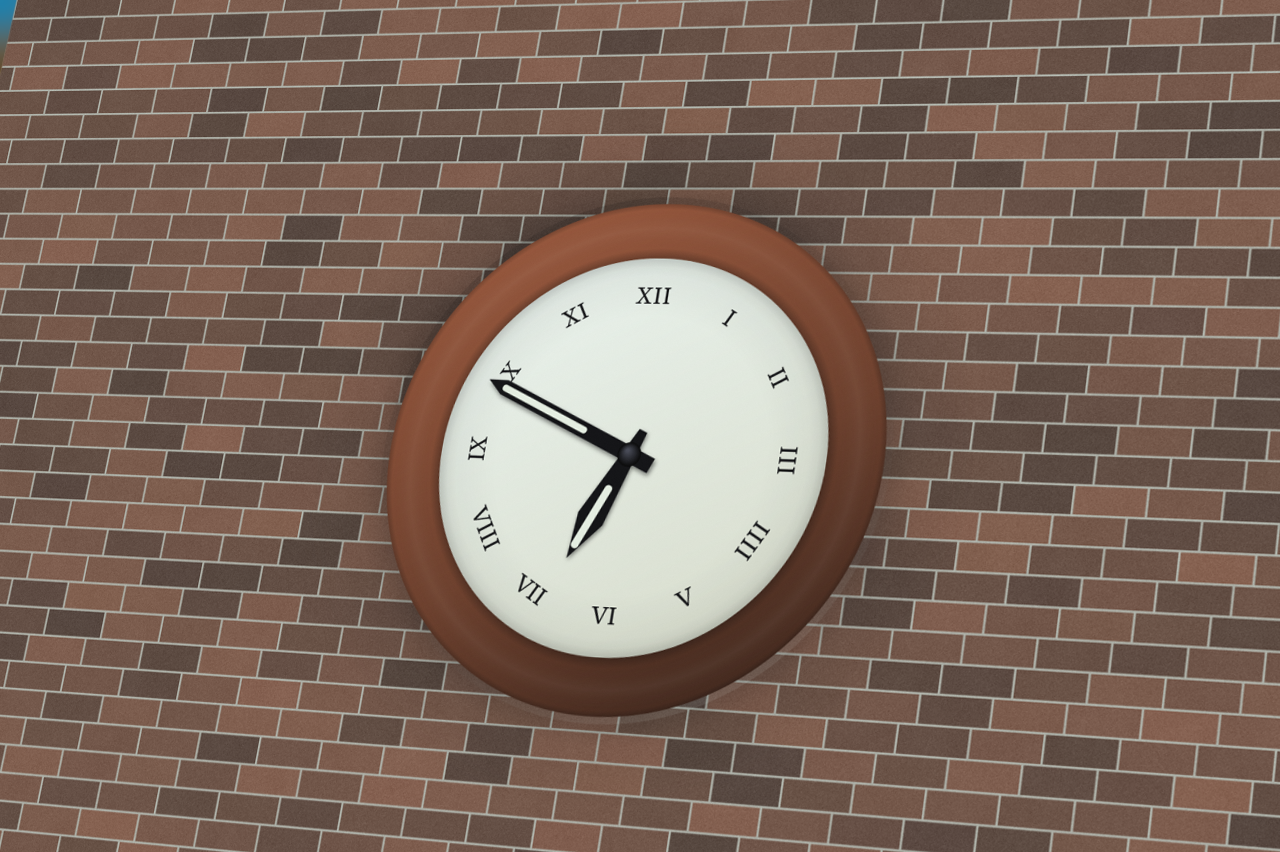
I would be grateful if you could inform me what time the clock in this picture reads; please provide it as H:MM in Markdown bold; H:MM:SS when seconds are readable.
**6:49**
